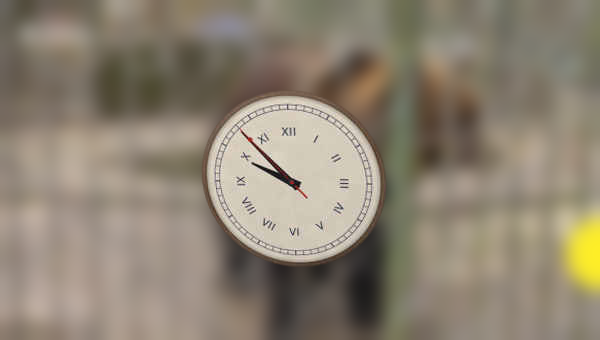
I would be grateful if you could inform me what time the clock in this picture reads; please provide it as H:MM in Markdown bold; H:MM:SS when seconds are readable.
**9:52:53**
